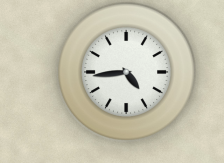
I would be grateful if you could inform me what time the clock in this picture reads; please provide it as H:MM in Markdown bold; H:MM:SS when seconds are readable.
**4:44**
